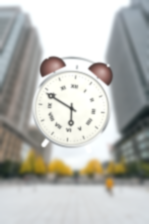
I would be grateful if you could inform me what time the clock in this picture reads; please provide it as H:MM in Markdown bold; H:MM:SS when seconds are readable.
**5:49**
